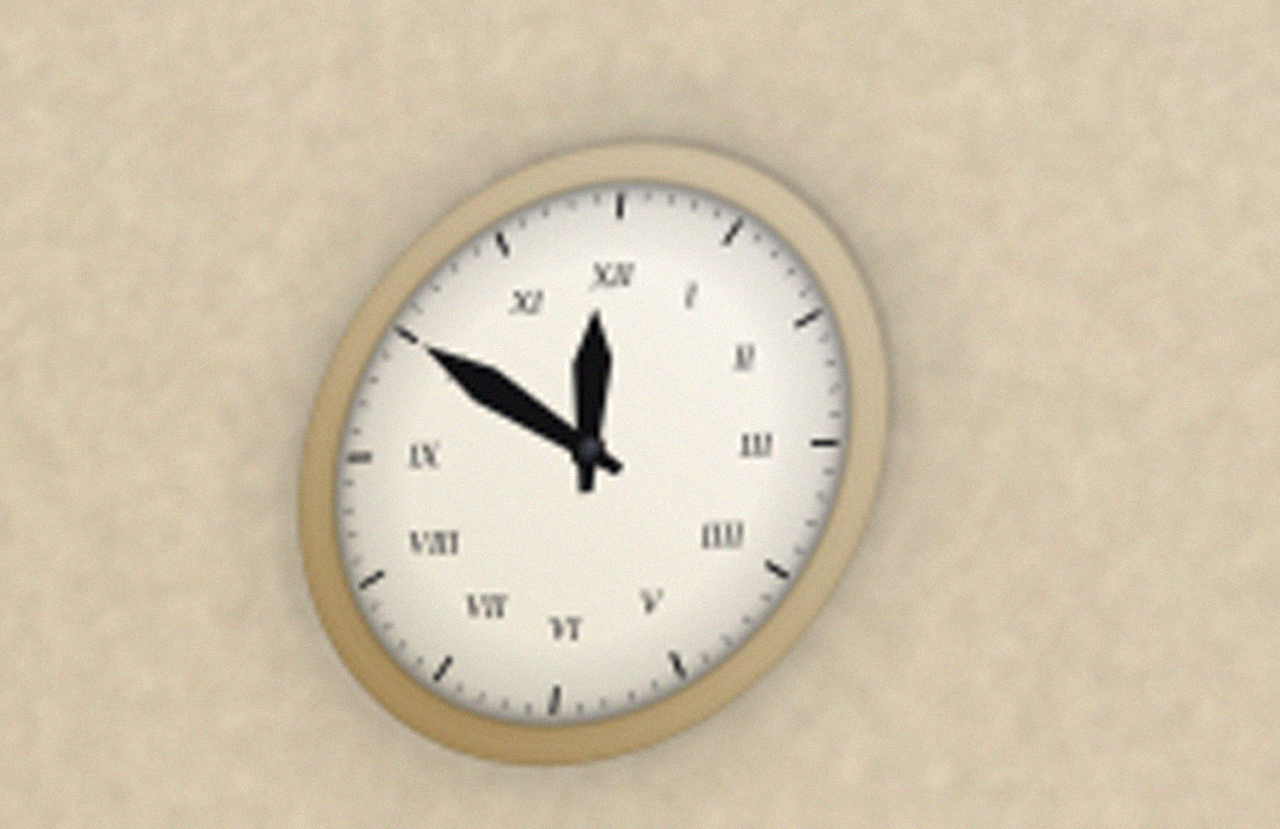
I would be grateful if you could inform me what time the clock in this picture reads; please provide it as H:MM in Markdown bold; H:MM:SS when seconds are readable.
**11:50**
